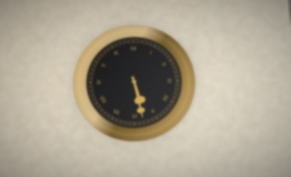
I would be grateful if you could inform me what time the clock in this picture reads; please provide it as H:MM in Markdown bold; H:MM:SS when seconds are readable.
**5:28**
